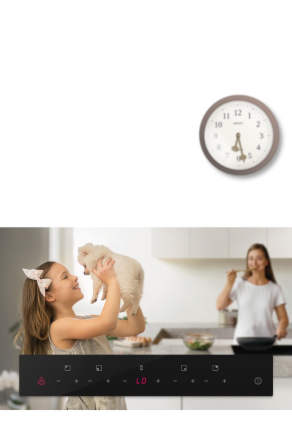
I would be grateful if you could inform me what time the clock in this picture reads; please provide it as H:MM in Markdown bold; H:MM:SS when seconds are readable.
**6:28**
